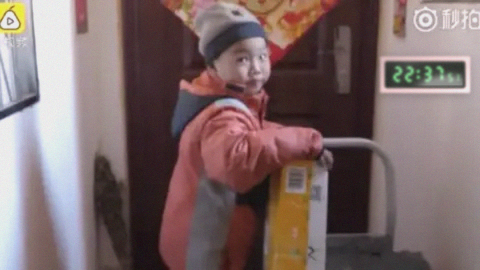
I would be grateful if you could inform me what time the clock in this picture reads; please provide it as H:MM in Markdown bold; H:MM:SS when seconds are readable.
**22:37**
